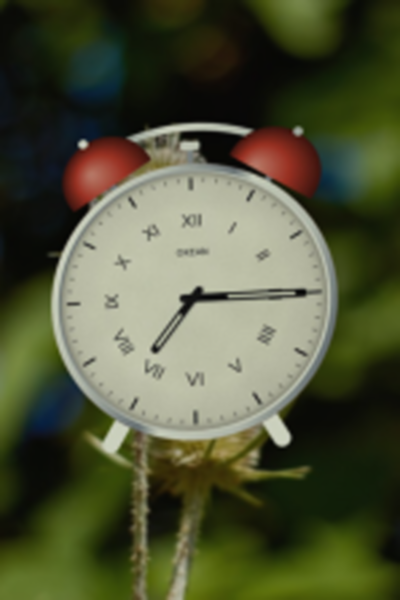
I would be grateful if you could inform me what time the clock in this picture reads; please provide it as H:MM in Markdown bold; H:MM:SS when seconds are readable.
**7:15**
